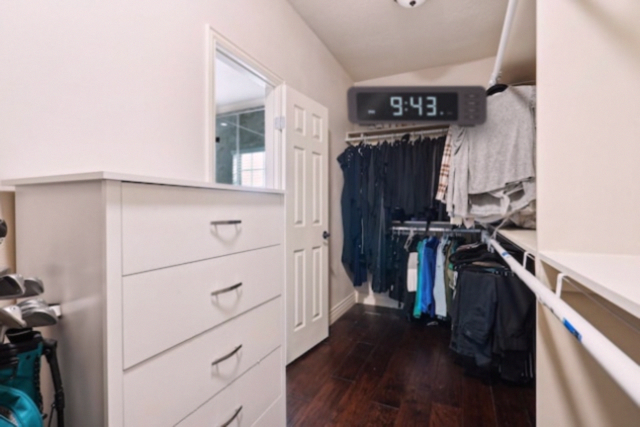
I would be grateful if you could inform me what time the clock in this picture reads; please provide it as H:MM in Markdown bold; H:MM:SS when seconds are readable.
**9:43**
